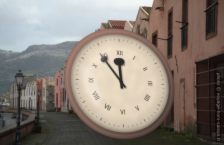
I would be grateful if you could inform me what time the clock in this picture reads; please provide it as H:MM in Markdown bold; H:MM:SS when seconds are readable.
**11:54**
